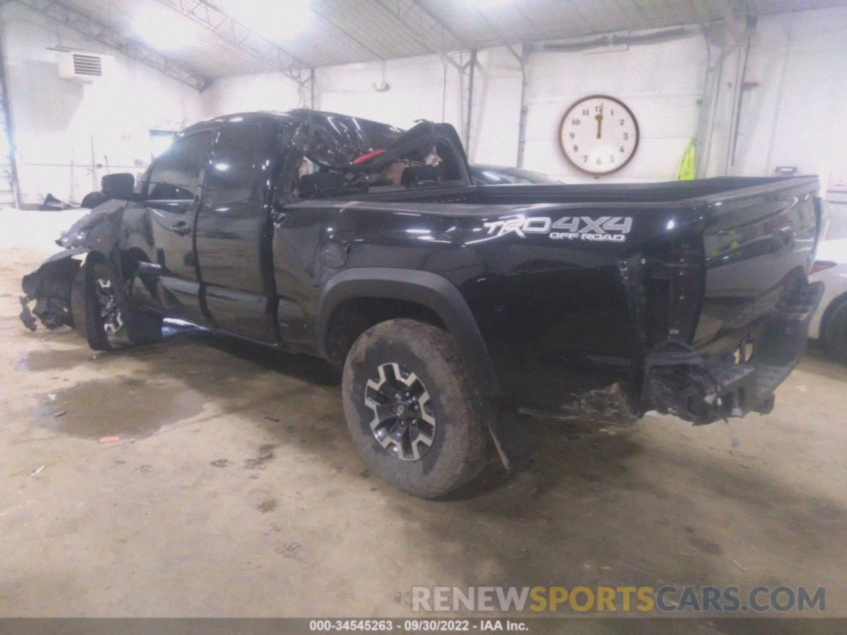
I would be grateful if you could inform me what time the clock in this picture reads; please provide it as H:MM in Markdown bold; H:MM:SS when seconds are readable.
**12:01**
